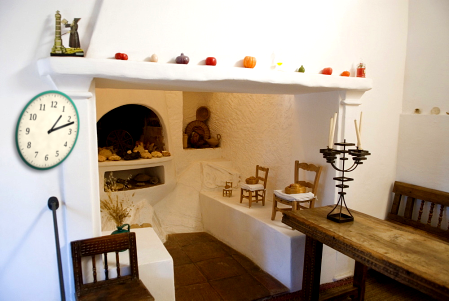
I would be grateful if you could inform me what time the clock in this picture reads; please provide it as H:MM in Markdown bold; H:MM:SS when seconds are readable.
**1:12**
